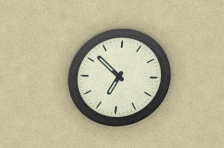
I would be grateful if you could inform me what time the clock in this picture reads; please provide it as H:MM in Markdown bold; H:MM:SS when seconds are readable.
**6:52**
